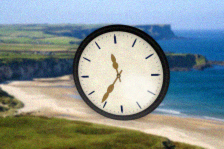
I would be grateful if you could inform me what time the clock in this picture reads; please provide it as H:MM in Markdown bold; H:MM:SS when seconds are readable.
**11:36**
